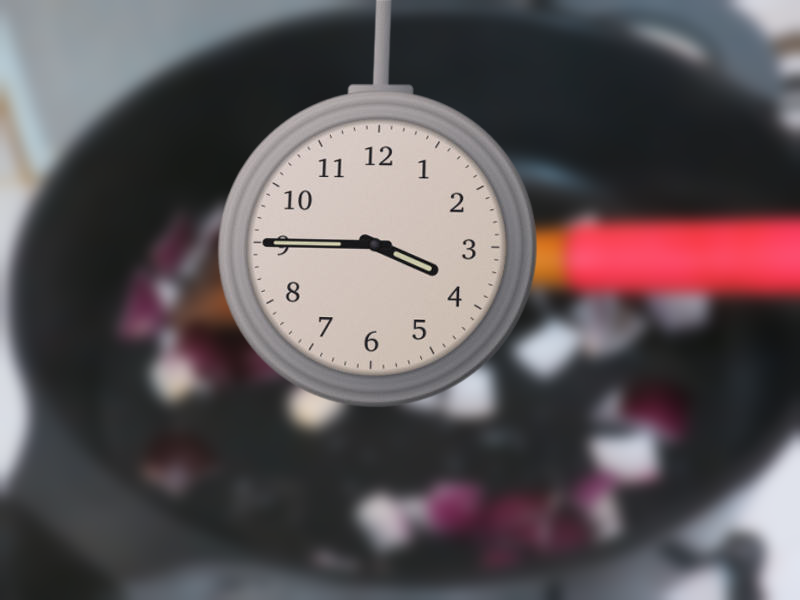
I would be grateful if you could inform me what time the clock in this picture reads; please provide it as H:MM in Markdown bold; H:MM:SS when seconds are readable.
**3:45**
